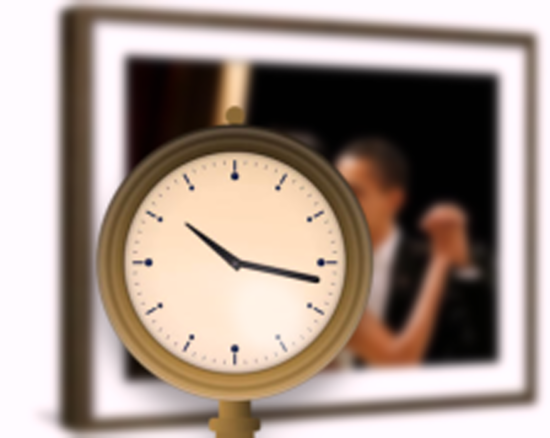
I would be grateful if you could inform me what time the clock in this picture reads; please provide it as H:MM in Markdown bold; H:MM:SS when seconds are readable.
**10:17**
